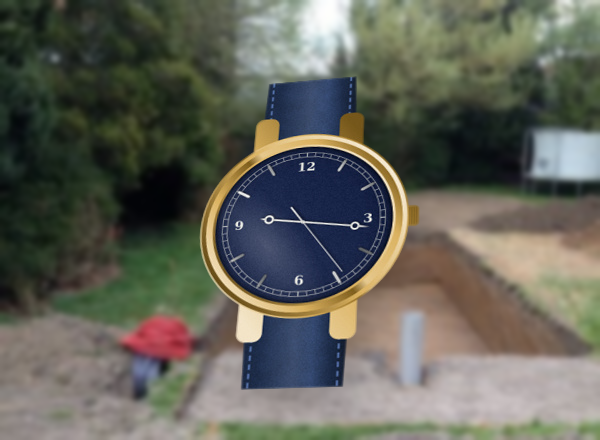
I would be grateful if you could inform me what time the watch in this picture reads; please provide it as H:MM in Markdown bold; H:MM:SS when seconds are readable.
**9:16:24**
